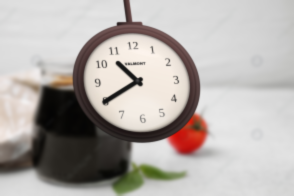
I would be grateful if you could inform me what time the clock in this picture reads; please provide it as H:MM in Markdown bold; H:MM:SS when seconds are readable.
**10:40**
